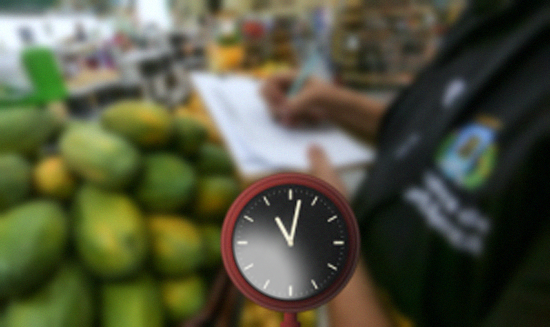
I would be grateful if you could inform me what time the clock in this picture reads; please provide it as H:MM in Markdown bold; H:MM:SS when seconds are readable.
**11:02**
